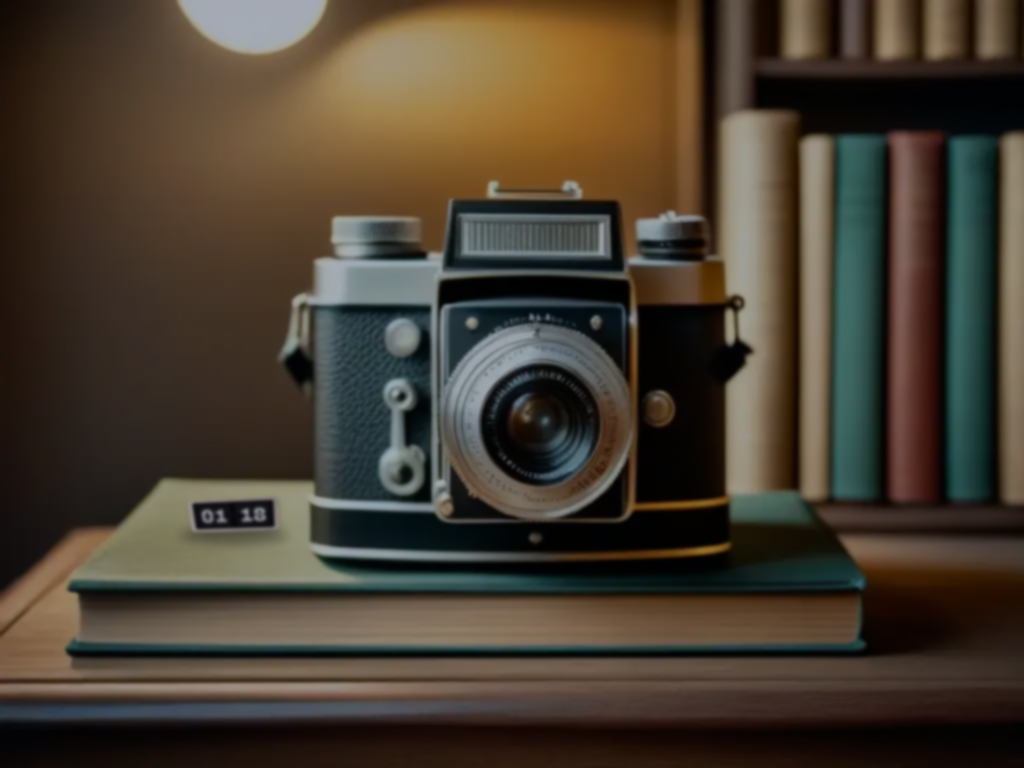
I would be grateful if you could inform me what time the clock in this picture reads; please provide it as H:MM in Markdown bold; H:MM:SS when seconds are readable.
**1:18**
